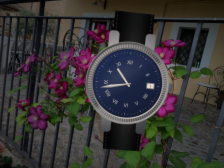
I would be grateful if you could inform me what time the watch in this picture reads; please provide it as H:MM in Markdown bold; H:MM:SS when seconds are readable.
**10:43**
